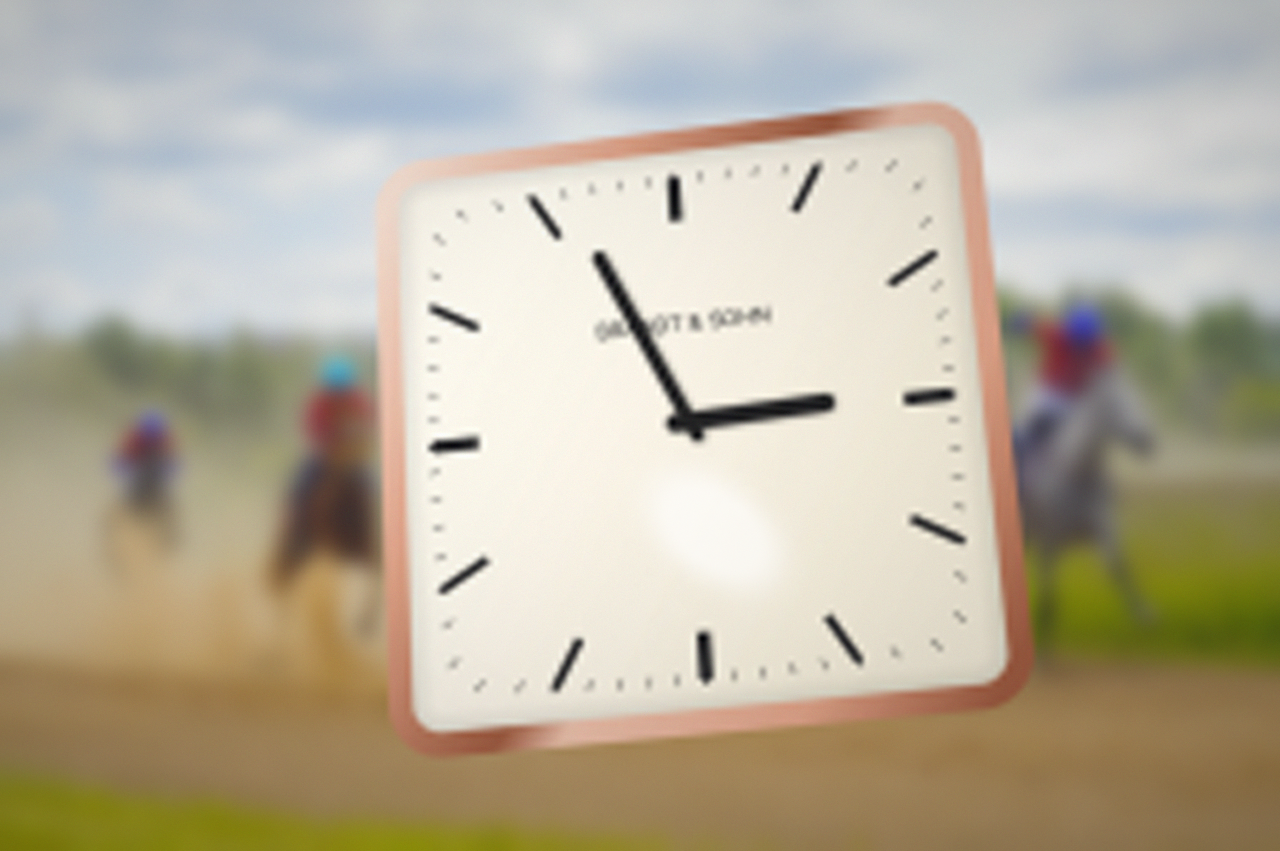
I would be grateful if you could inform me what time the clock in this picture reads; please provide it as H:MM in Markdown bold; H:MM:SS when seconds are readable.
**2:56**
